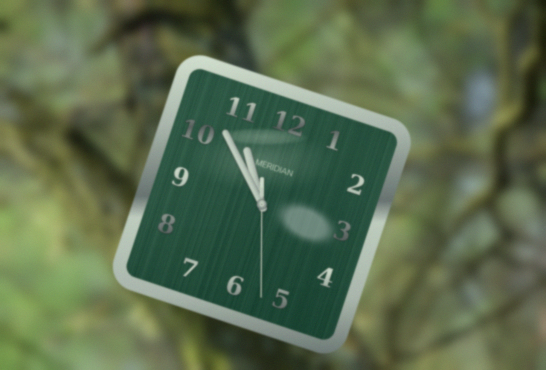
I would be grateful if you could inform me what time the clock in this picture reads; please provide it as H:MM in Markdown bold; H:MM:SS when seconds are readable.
**10:52:27**
